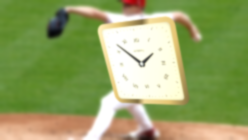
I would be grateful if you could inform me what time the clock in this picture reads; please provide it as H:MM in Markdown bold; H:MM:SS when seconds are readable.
**1:52**
